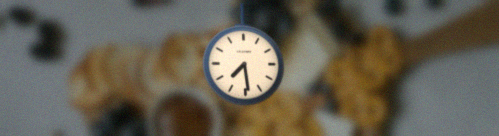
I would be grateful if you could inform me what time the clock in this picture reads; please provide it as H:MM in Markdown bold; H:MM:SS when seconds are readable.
**7:29**
